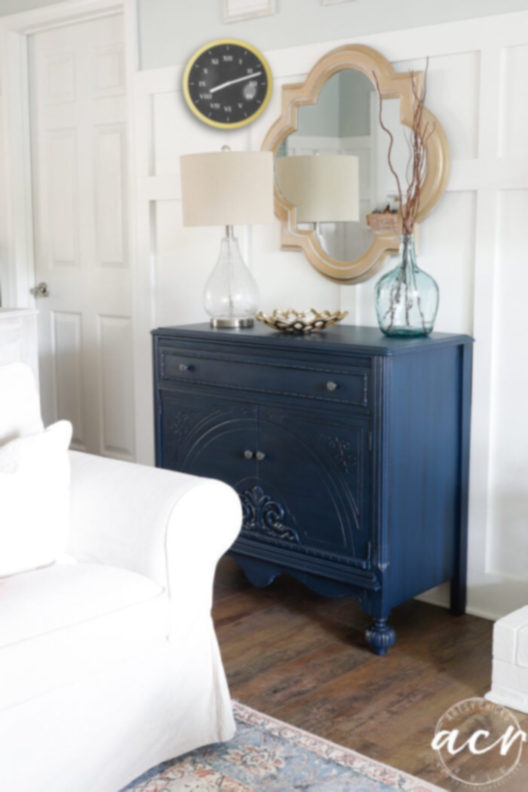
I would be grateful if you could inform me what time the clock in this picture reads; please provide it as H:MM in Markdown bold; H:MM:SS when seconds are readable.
**8:12**
